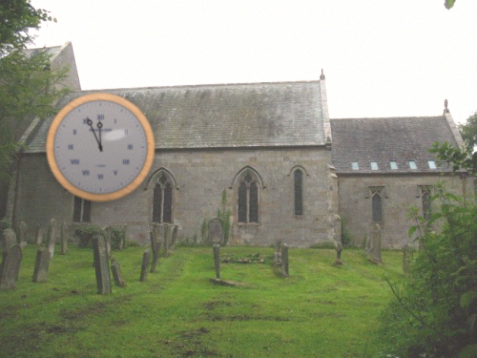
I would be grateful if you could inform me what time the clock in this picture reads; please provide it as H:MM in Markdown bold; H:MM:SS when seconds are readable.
**11:56**
